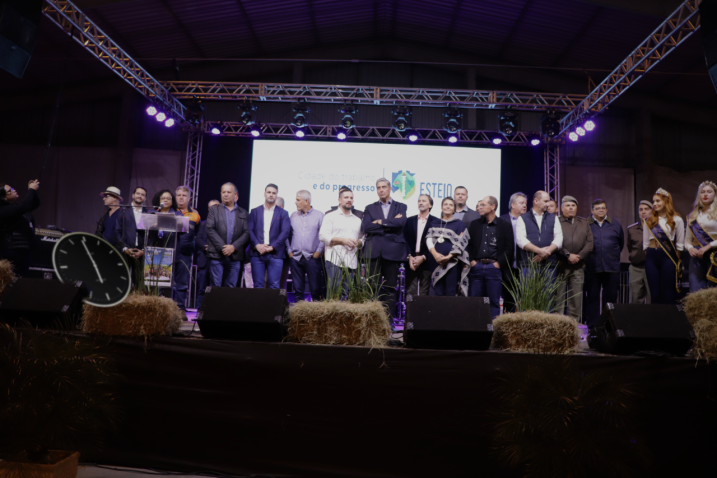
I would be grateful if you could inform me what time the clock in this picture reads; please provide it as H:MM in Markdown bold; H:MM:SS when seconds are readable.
**5:59**
